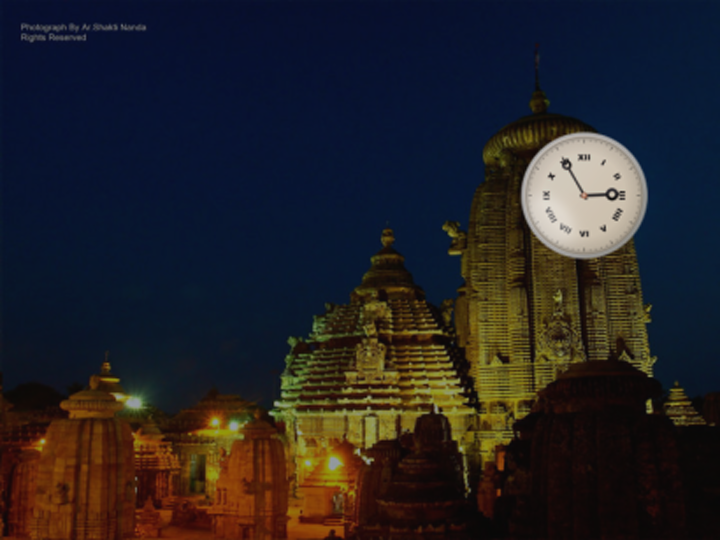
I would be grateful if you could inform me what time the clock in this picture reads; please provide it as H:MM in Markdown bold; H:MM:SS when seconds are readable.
**2:55**
